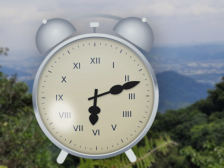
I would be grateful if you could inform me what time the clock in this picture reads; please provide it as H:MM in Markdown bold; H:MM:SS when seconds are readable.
**6:12**
